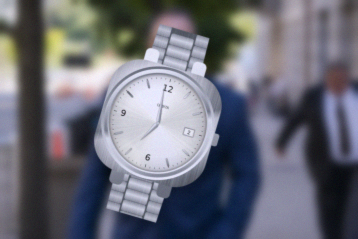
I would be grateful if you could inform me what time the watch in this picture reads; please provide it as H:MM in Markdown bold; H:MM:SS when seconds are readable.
**6:59**
